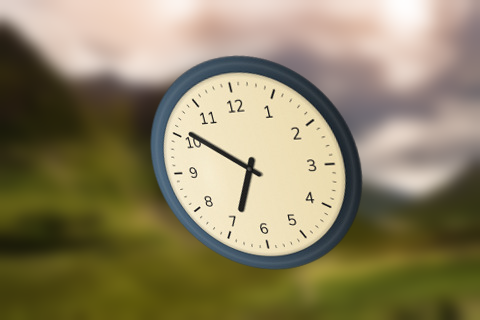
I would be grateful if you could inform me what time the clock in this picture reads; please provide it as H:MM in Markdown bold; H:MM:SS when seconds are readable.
**6:51**
